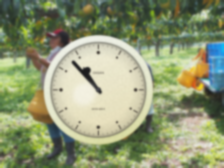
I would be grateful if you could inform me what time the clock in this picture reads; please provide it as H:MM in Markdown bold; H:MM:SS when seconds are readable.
**10:53**
